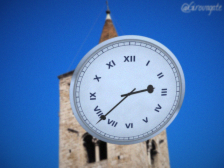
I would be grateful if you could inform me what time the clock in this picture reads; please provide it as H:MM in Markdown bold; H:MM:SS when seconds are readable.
**2:38**
